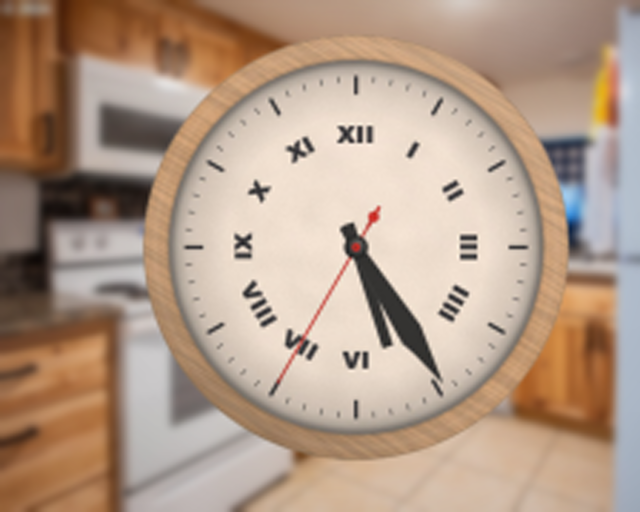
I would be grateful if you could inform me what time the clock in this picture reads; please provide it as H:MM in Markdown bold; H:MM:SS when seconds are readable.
**5:24:35**
